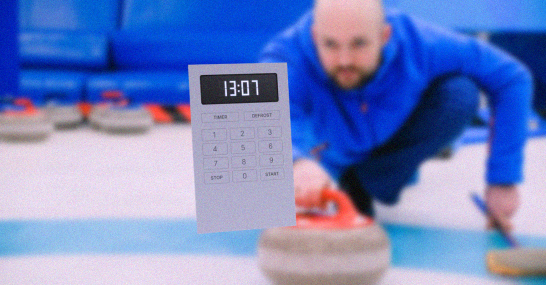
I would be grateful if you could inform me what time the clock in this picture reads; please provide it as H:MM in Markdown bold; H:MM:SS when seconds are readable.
**13:07**
